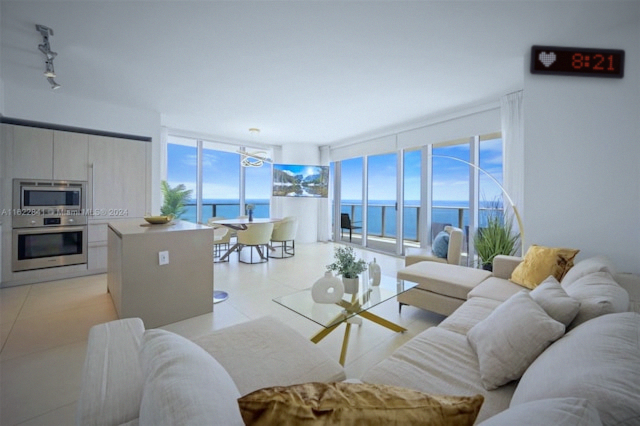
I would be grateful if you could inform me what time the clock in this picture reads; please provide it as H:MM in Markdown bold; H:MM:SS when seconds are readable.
**8:21**
